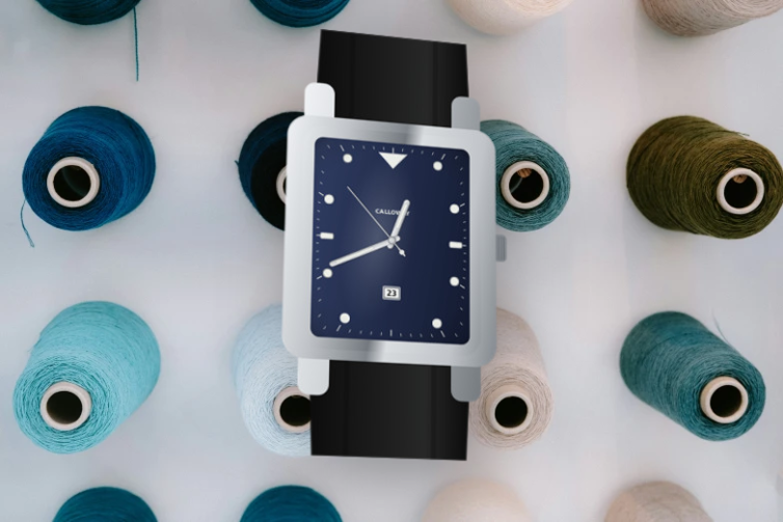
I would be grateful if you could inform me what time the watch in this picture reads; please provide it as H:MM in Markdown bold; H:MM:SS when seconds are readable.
**12:40:53**
